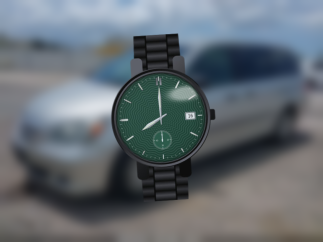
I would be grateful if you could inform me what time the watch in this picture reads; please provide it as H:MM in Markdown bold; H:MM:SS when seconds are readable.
**8:00**
